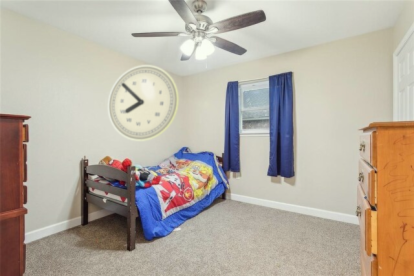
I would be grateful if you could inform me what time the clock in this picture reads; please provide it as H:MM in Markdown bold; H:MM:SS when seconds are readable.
**7:51**
